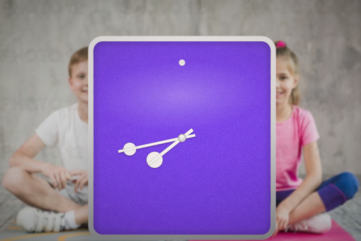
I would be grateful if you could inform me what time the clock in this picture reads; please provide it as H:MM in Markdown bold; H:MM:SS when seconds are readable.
**7:43**
